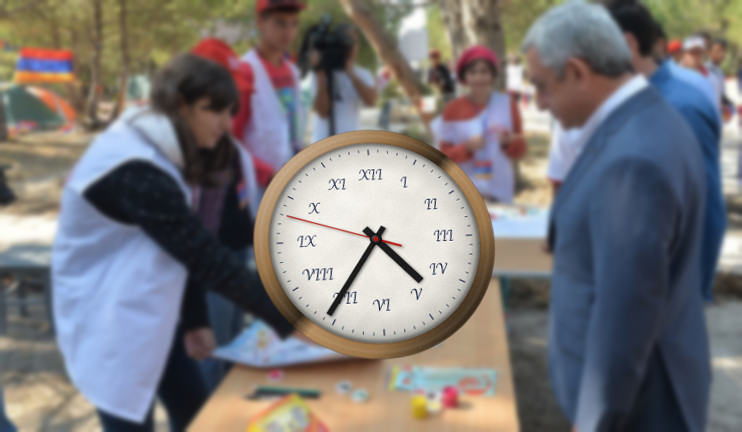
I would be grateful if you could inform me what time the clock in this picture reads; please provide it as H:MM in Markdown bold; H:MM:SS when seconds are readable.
**4:35:48**
